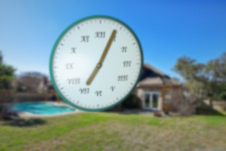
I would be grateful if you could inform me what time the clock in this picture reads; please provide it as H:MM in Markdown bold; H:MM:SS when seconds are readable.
**7:04**
